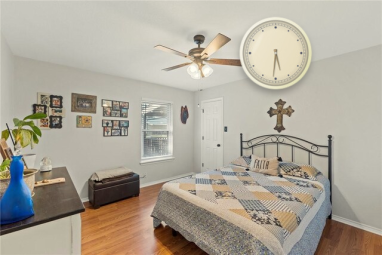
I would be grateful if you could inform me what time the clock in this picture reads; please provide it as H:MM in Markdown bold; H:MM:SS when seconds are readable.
**5:31**
